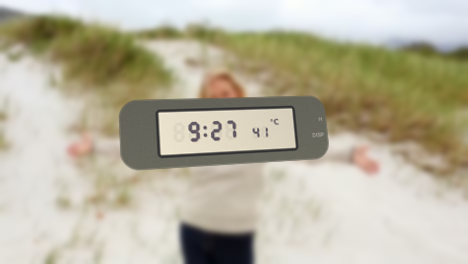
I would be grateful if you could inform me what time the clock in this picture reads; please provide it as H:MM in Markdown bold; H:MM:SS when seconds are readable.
**9:27**
